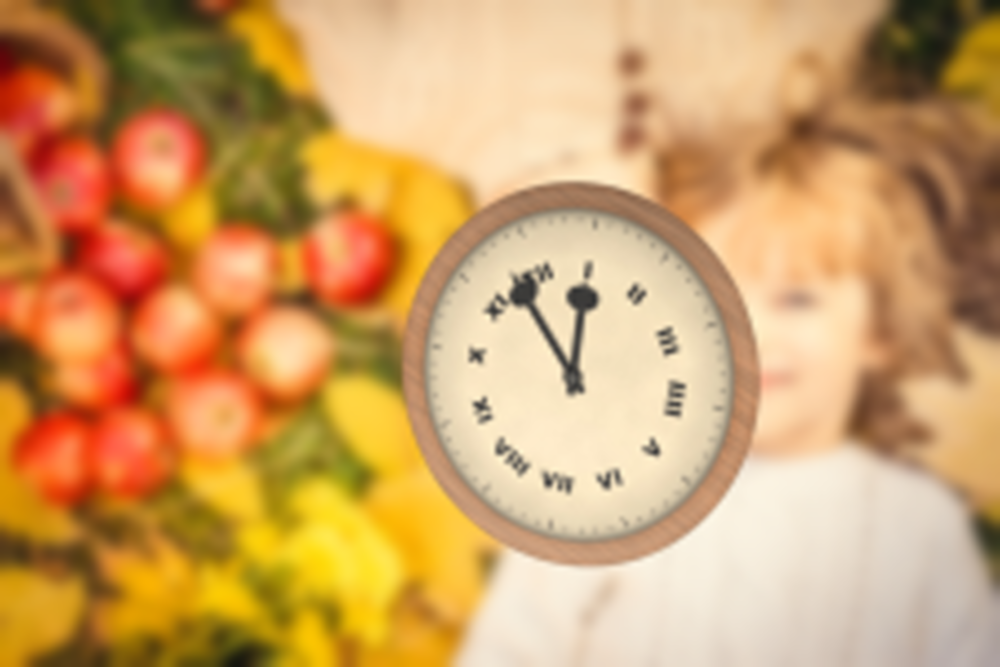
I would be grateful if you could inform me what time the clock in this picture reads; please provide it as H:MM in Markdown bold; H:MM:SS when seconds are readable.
**12:58**
